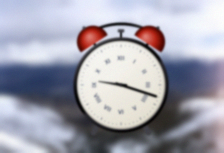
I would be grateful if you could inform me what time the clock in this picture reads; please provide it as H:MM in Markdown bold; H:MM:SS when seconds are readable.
**9:18**
